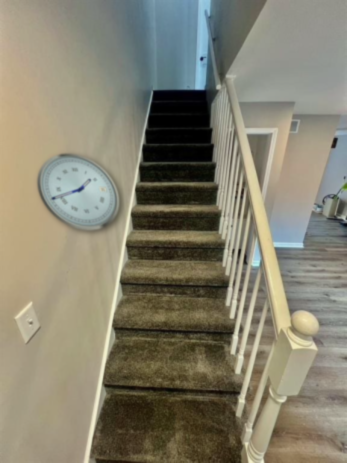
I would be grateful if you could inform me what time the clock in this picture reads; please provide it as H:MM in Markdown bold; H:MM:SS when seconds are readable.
**1:42**
